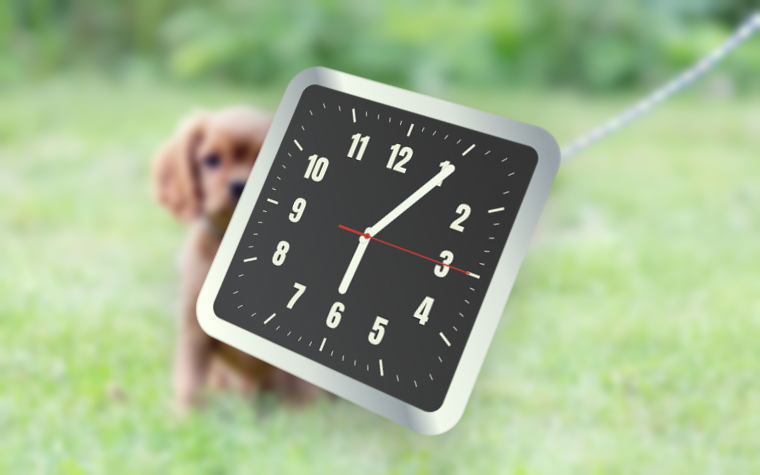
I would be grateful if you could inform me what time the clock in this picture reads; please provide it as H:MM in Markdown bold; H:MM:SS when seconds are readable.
**6:05:15**
